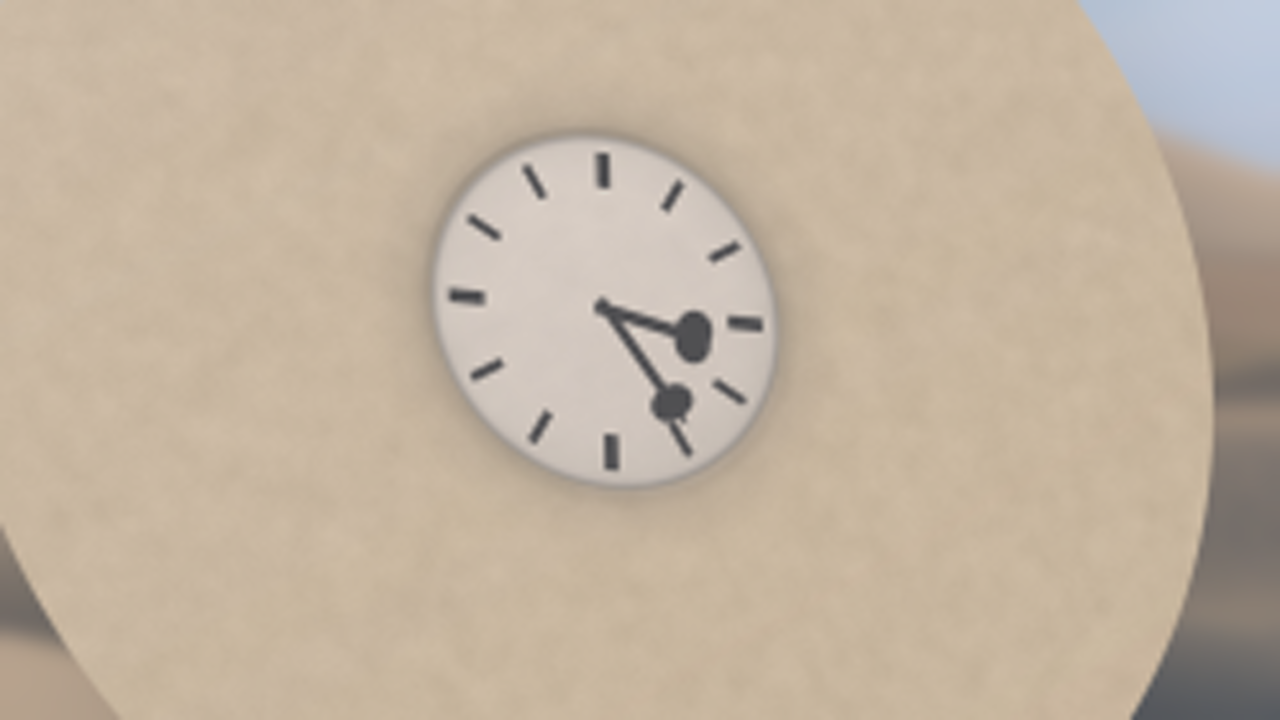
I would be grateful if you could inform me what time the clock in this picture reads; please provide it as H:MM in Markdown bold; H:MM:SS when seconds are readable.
**3:24**
